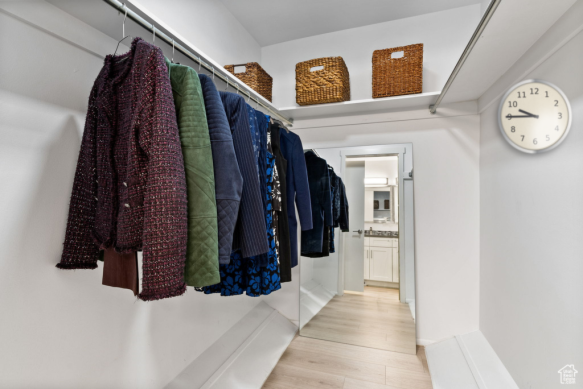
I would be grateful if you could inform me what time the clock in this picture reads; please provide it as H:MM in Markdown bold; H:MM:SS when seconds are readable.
**9:45**
